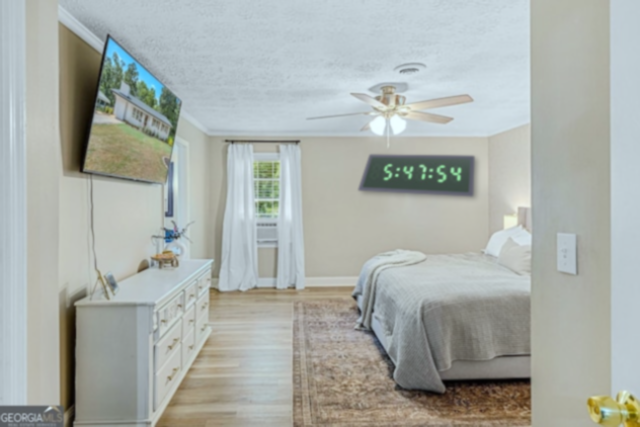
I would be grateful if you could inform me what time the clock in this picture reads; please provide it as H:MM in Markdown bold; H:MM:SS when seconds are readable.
**5:47:54**
